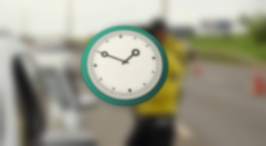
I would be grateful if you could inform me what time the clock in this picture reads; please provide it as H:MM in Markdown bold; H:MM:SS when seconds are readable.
**1:50**
